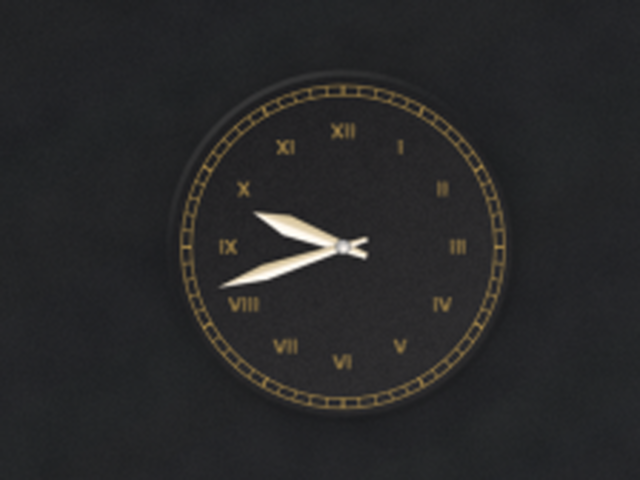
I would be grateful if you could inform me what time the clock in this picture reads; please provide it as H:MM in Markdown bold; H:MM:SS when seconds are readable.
**9:42**
